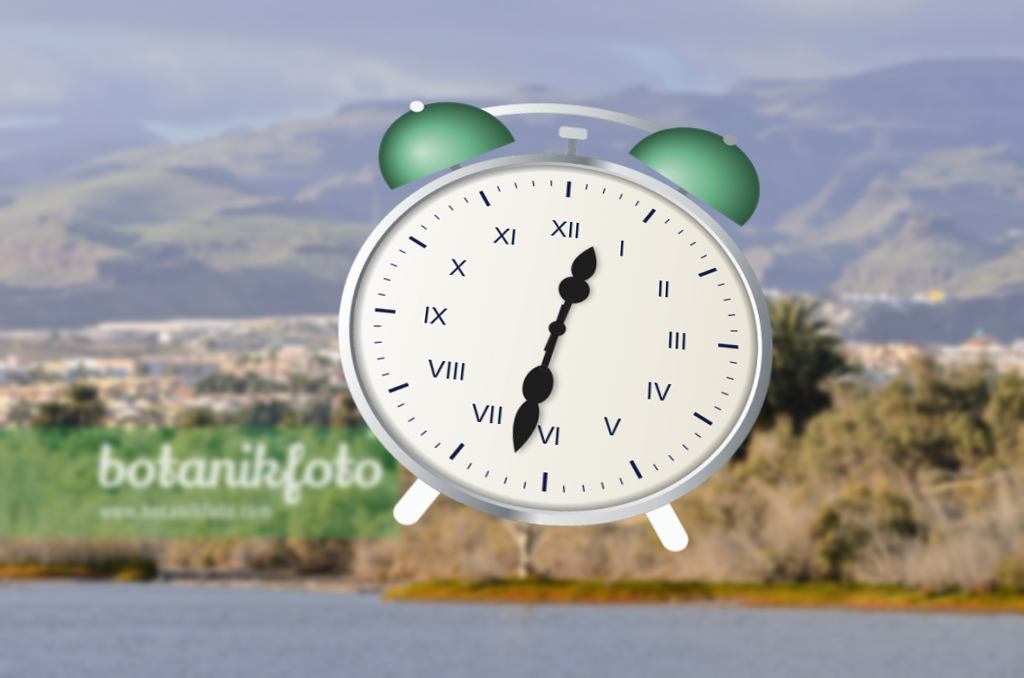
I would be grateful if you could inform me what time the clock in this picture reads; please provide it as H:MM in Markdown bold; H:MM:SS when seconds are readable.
**12:32**
